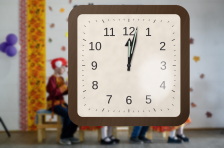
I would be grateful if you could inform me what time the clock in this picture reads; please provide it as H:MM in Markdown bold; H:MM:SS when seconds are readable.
**12:02**
